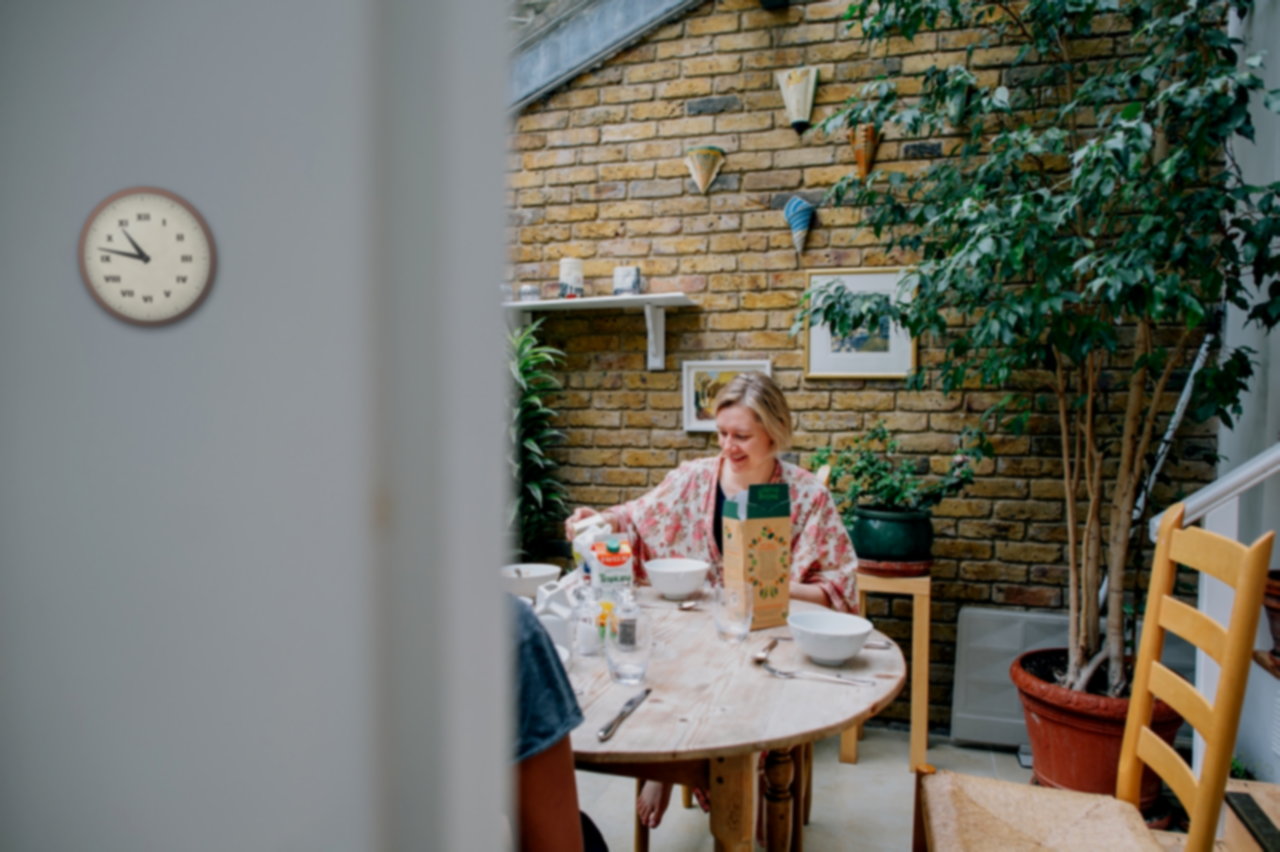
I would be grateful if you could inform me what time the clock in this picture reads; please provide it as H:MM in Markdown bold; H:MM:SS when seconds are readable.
**10:47**
